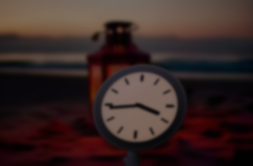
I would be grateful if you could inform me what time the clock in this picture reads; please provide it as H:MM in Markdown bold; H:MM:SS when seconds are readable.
**3:44**
